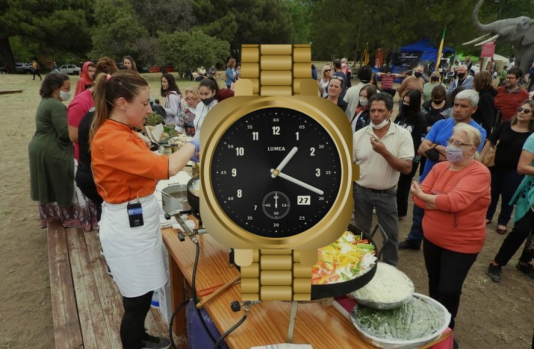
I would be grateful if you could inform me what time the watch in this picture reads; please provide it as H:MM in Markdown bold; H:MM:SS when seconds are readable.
**1:19**
